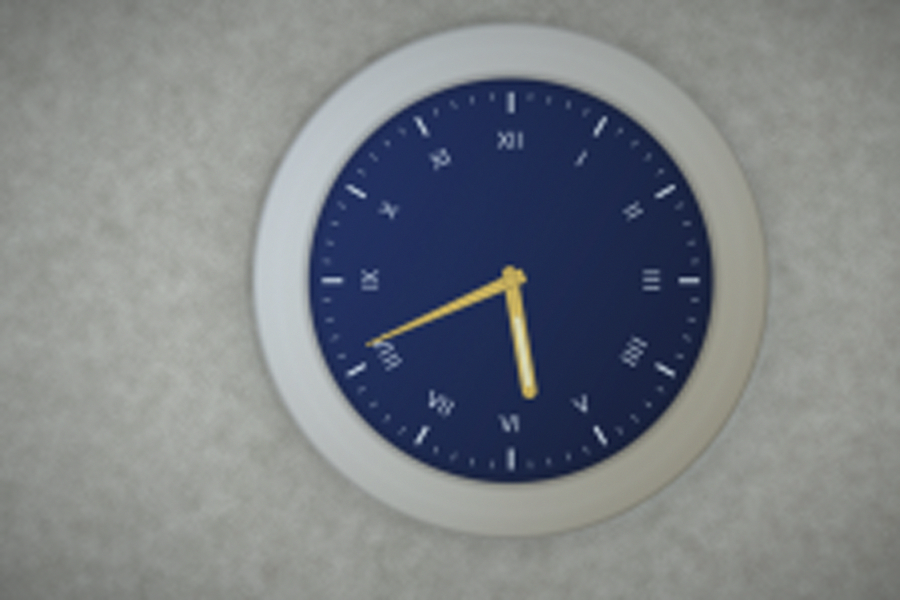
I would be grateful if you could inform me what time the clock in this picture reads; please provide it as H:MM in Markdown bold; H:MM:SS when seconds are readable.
**5:41**
